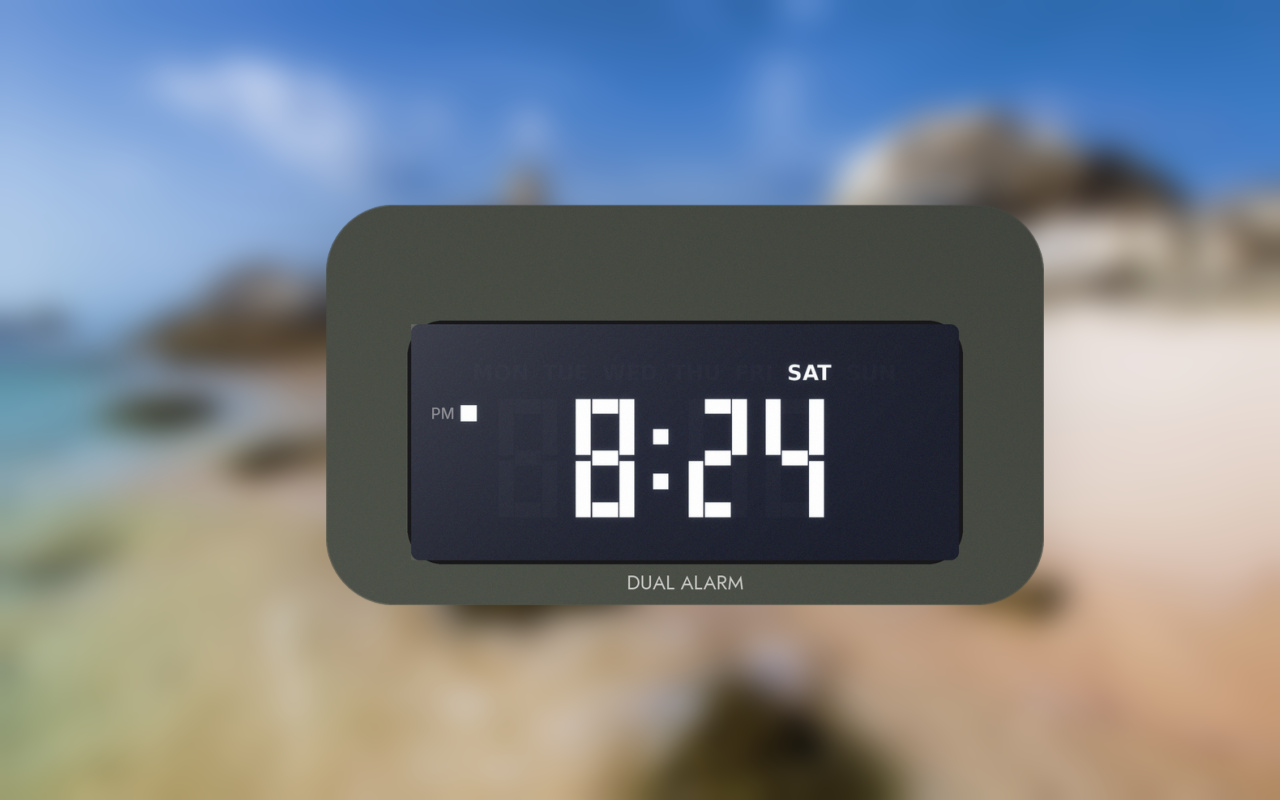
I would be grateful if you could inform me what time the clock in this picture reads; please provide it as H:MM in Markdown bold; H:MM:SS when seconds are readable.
**8:24**
